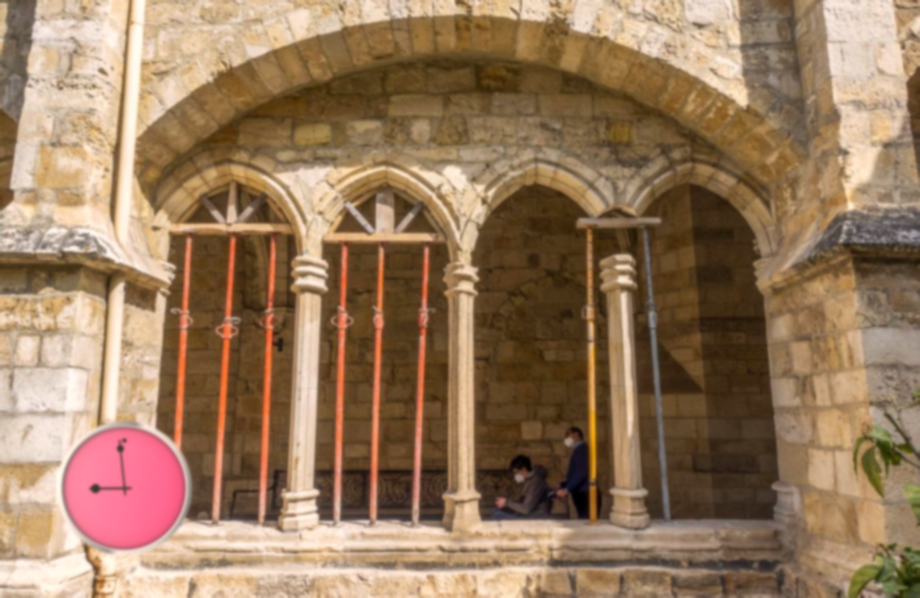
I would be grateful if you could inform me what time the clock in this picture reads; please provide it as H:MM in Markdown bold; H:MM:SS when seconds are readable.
**8:59**
